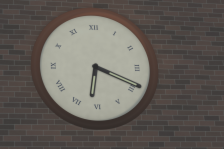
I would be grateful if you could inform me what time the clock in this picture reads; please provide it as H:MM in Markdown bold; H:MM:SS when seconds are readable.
**6:19**
